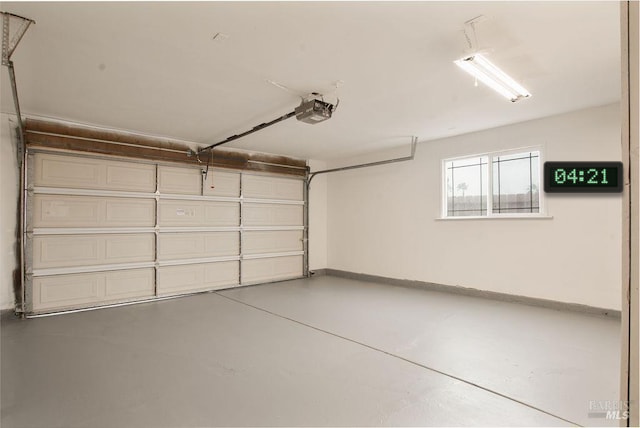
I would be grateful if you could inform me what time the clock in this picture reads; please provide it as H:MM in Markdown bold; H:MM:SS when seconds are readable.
**4:21**
